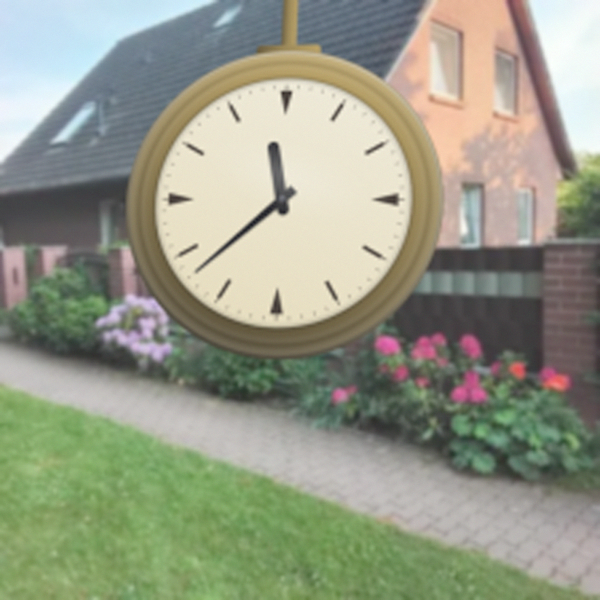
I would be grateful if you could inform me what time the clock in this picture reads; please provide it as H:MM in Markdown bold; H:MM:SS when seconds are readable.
**11:38**
